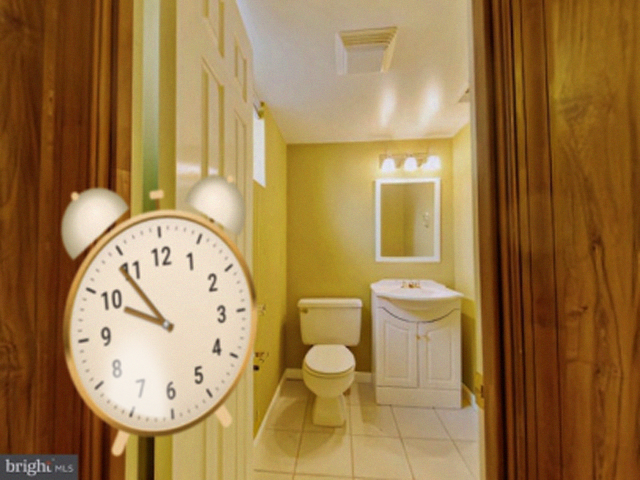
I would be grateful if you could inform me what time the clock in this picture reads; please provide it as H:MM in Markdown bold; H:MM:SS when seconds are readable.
**9:54**
